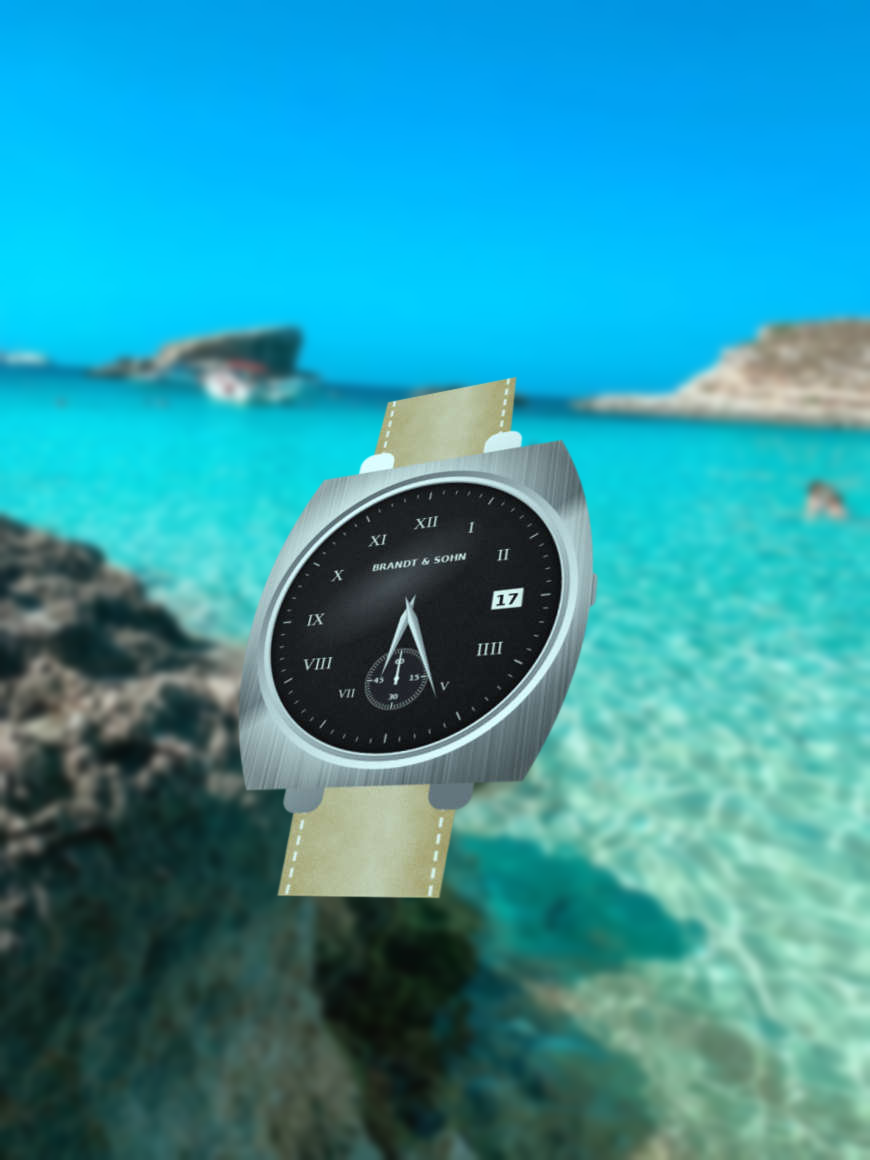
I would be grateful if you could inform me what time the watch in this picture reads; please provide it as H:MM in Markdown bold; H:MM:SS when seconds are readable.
**6:26**
